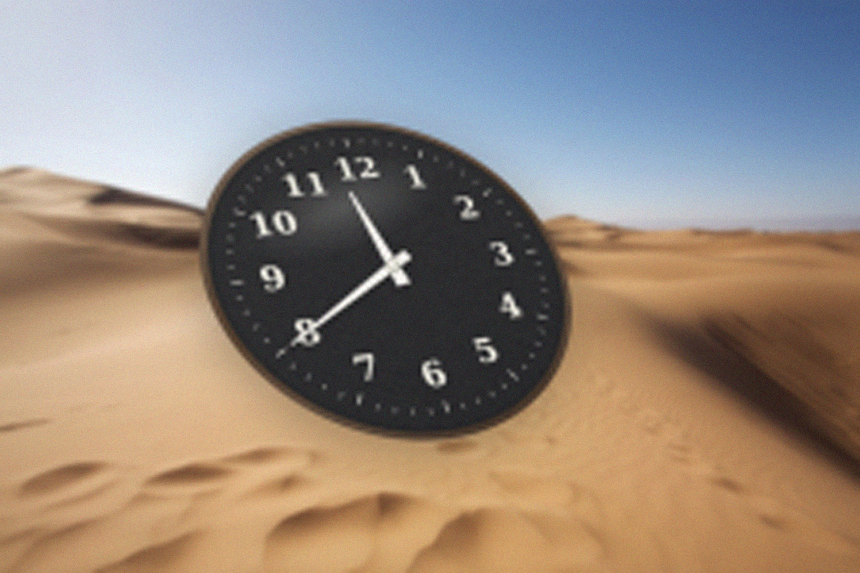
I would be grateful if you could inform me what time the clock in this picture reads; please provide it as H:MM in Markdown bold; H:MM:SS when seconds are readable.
**11:40**
